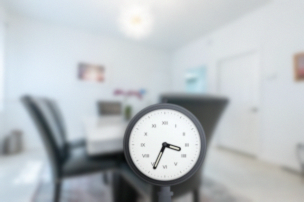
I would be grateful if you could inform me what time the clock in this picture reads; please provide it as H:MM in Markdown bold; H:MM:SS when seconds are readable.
**3:34**
